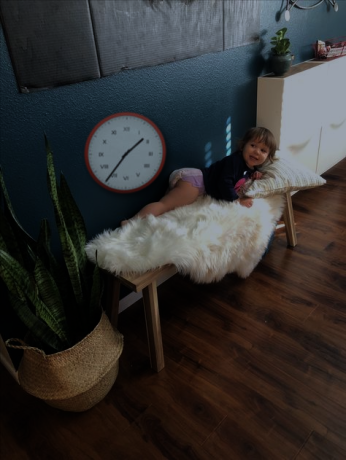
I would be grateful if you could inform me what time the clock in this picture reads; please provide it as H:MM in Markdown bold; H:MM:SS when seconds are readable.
**1:36**
